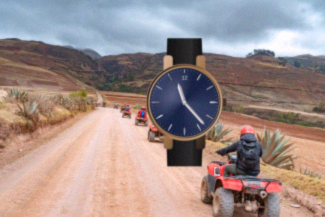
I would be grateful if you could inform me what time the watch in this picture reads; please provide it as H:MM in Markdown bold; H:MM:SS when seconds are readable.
**11:23**
